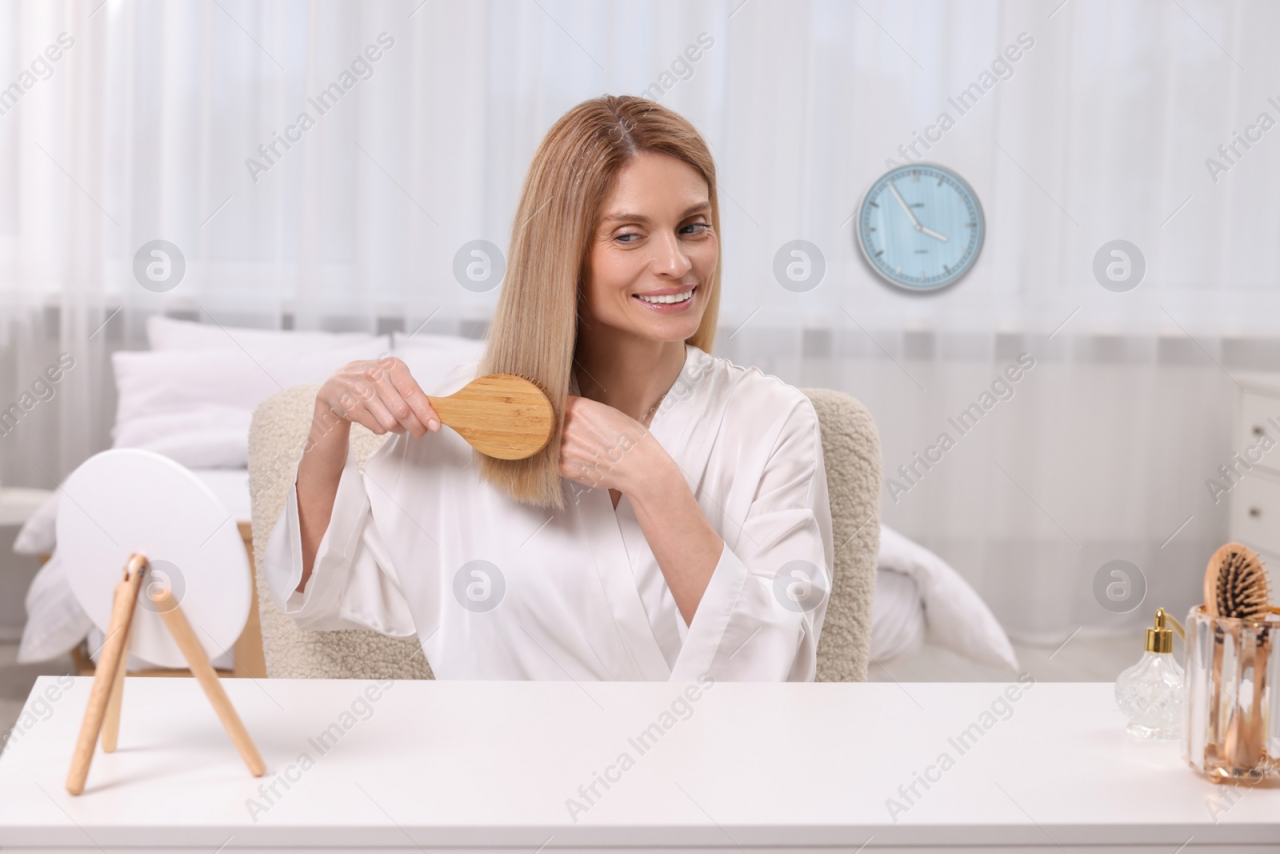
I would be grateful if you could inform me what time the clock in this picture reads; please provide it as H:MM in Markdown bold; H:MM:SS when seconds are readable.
**3:55**
